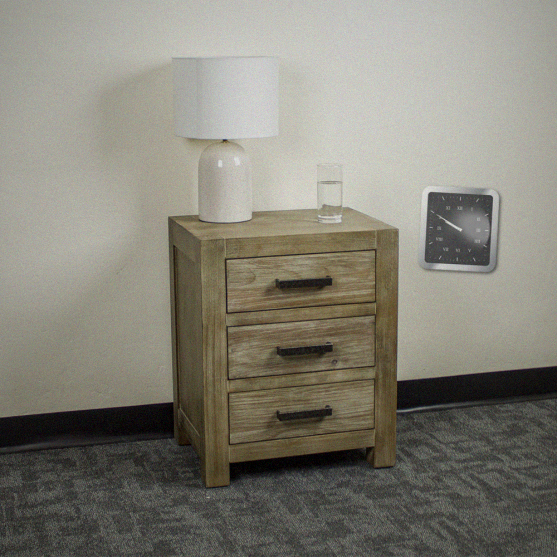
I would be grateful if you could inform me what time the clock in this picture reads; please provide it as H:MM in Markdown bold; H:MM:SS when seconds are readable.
**9:50**
